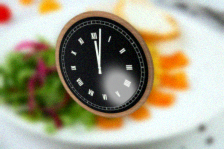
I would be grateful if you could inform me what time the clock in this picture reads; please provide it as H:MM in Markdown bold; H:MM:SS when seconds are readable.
**12:02**
